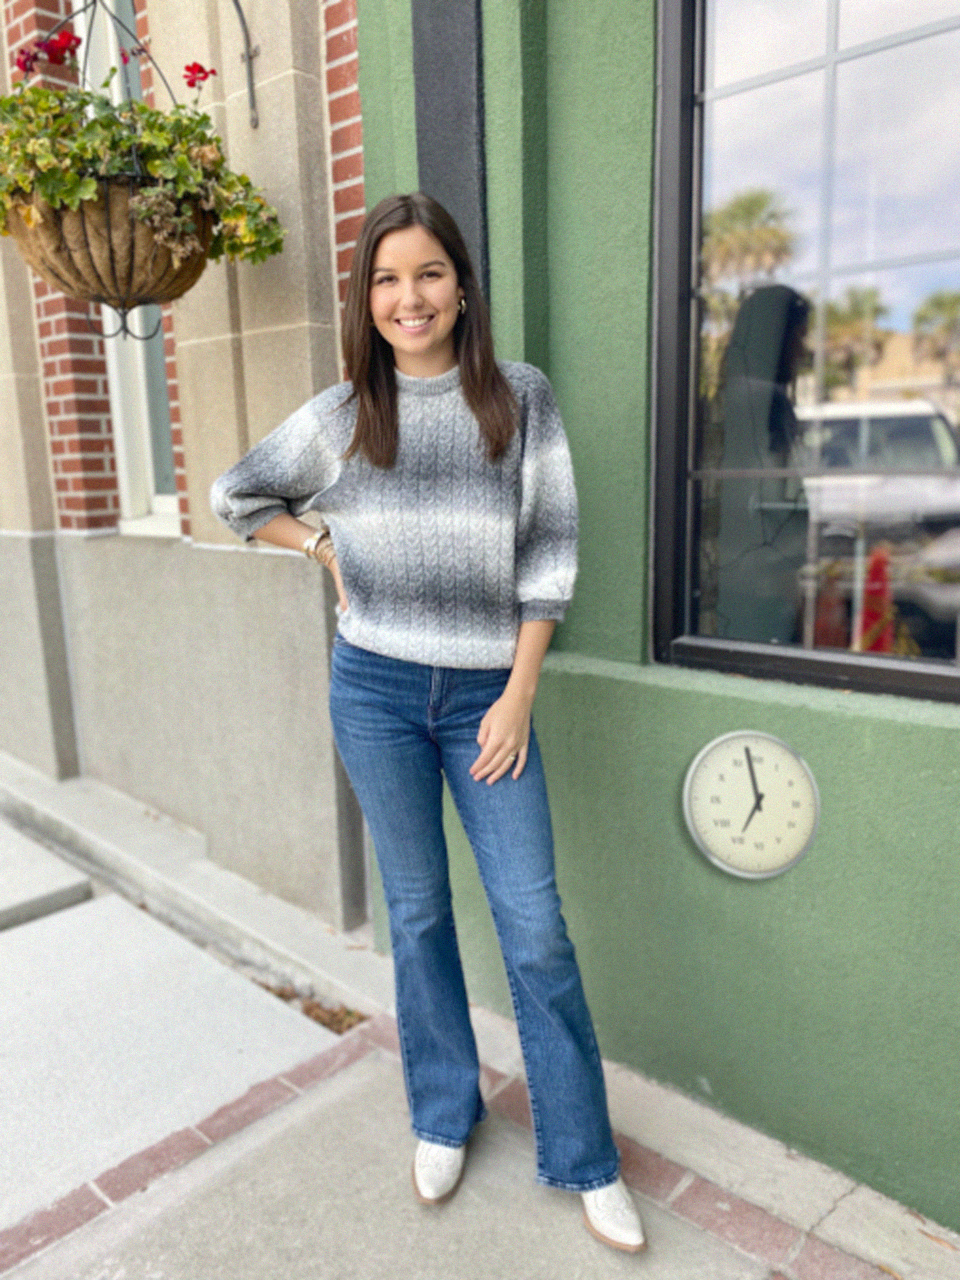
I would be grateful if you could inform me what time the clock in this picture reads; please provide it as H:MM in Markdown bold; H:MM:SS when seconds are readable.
**6:58**
